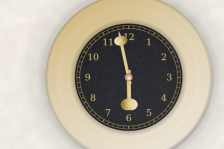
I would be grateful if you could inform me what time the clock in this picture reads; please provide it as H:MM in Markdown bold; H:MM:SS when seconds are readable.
**5:58**
